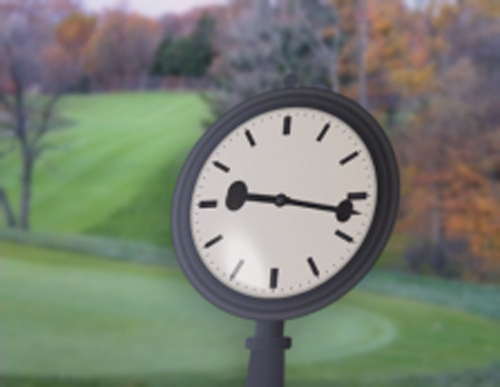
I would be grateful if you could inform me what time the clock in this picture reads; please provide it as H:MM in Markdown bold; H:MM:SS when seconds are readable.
**9:17**
